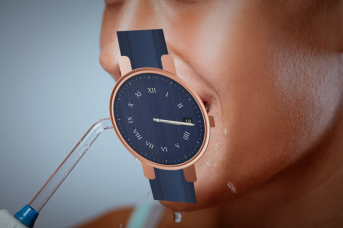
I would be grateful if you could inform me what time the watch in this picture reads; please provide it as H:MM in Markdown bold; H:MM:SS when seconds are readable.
**3:16**
